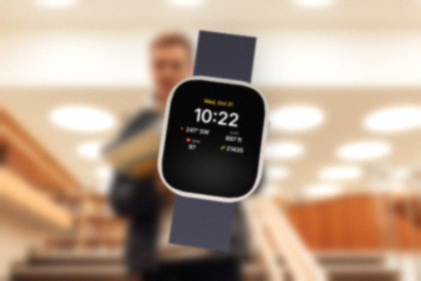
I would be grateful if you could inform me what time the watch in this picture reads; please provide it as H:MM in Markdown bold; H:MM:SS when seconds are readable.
**10:22**
